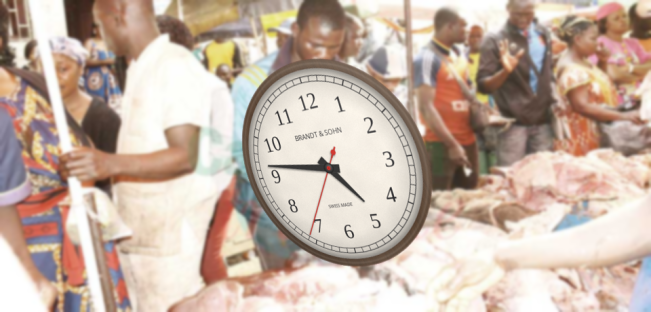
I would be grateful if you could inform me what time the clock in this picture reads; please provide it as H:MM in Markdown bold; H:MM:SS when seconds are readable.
**4:46:36**
